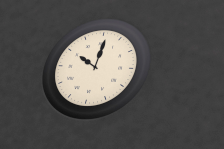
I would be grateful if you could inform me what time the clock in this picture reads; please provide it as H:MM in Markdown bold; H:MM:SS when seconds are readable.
**10:01**
